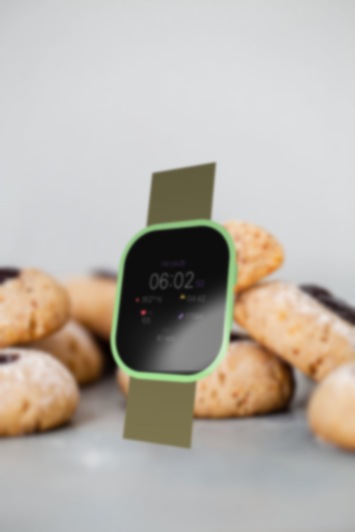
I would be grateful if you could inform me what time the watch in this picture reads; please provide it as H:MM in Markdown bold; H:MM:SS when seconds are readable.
**6:02**
